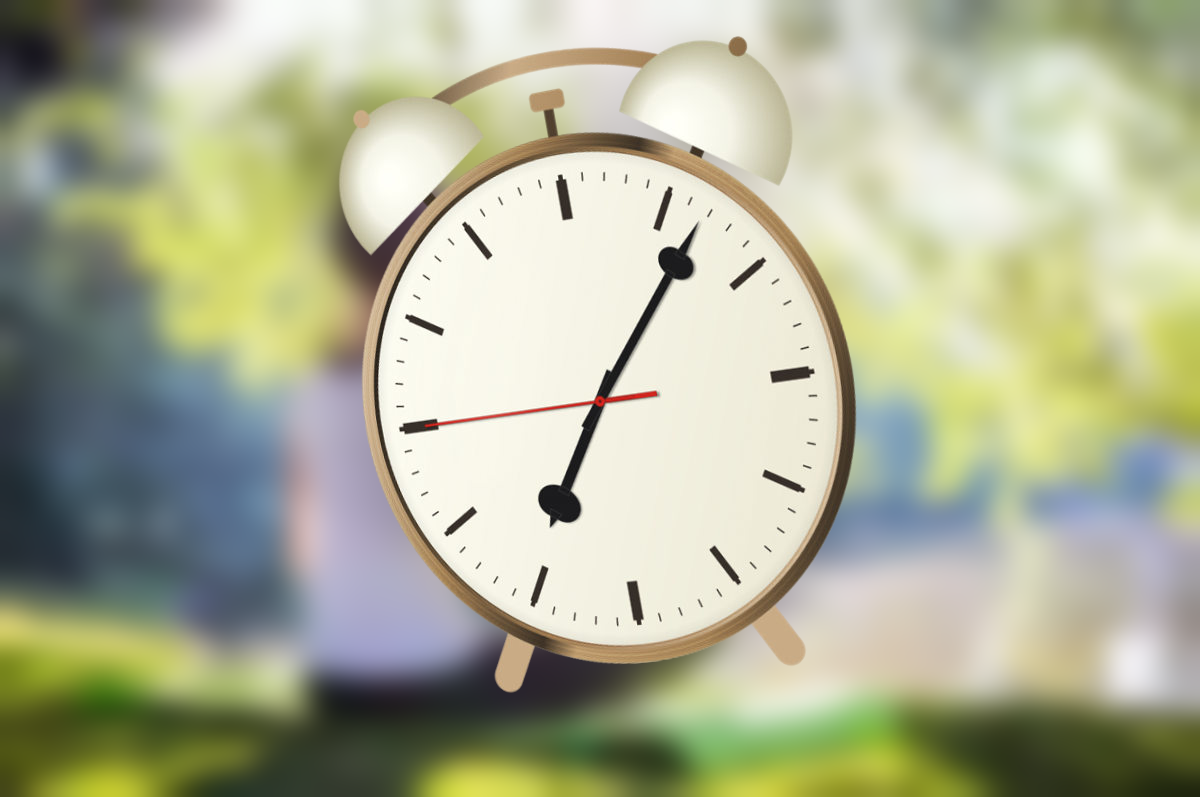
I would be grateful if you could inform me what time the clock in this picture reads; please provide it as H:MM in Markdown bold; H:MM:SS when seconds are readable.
**7:06:45**
